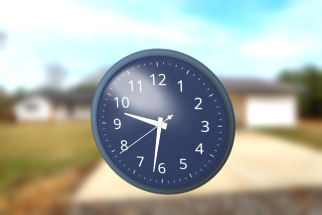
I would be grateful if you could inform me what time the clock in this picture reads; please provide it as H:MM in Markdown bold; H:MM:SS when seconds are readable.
**9:31:39**
